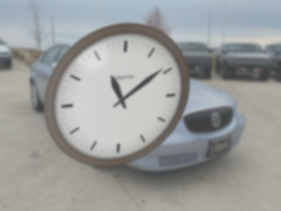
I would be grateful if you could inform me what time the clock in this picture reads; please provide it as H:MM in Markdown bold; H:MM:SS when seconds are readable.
**11:09**
